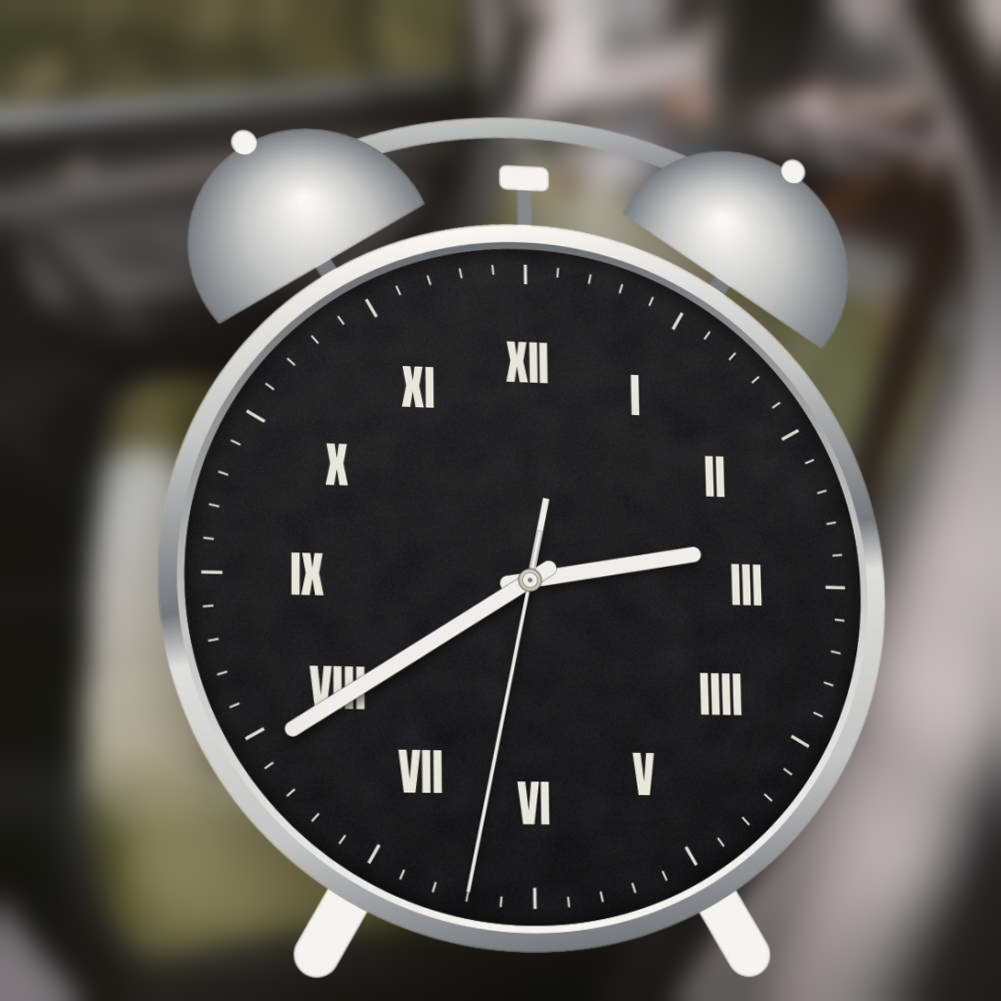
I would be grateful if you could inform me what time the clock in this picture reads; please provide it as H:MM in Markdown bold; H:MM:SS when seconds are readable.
**2:39:32**
